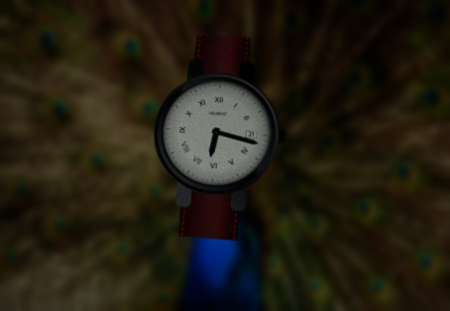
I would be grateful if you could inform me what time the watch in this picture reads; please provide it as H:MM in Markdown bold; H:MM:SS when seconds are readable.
**6:17**
